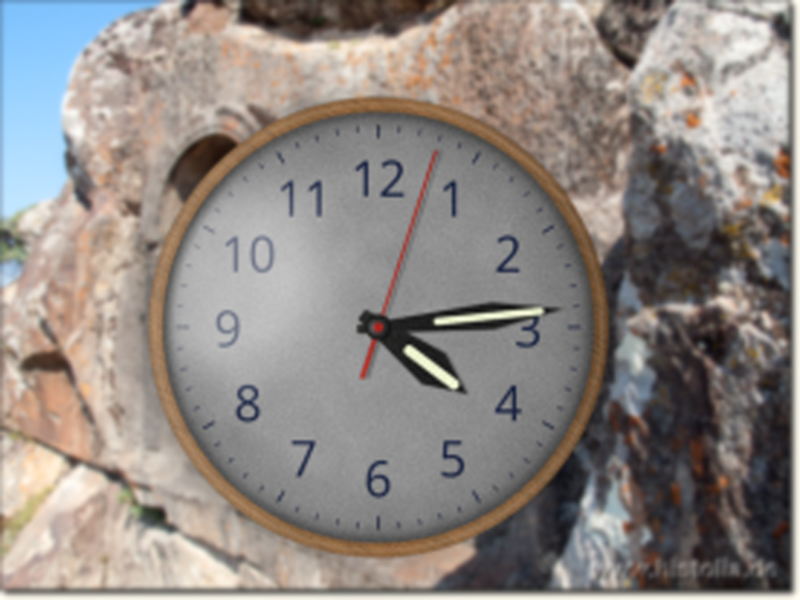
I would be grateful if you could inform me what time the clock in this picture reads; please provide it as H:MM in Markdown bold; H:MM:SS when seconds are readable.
**4:14:03**
